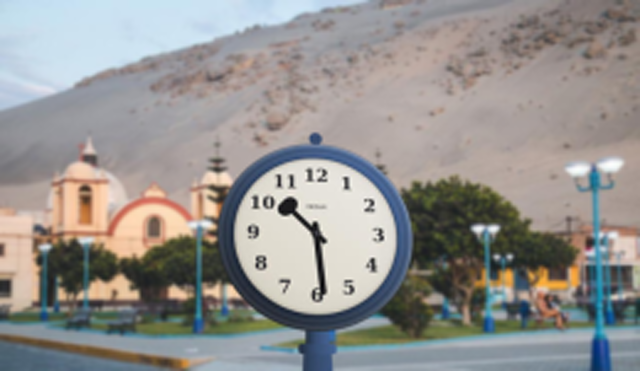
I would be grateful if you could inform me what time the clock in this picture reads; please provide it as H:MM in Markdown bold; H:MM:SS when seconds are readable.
**10:29**
